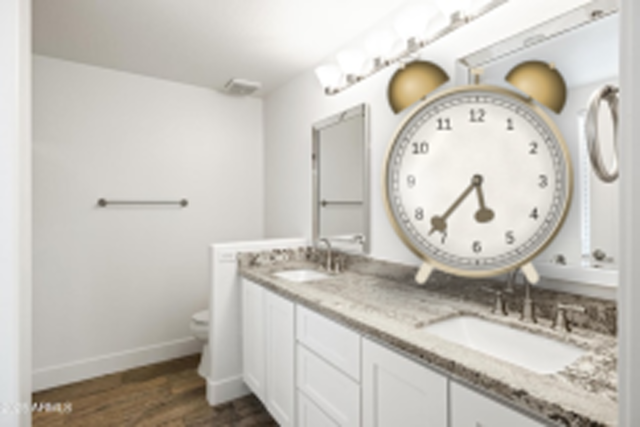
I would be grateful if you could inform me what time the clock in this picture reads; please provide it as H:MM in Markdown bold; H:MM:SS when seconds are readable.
**5:37**
